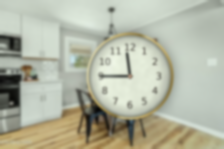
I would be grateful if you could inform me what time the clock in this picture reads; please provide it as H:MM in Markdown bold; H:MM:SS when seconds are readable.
**11:45**
